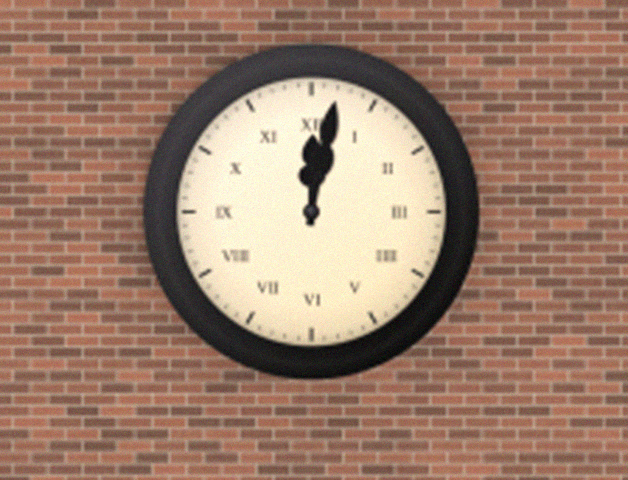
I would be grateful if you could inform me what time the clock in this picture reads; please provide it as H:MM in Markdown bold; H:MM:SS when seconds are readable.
**12:02**
